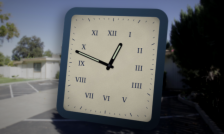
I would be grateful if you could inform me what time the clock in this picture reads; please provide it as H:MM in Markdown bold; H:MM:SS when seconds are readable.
**12:48**
